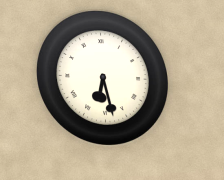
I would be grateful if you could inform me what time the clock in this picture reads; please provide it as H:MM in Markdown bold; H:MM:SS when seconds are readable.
**6:28**
